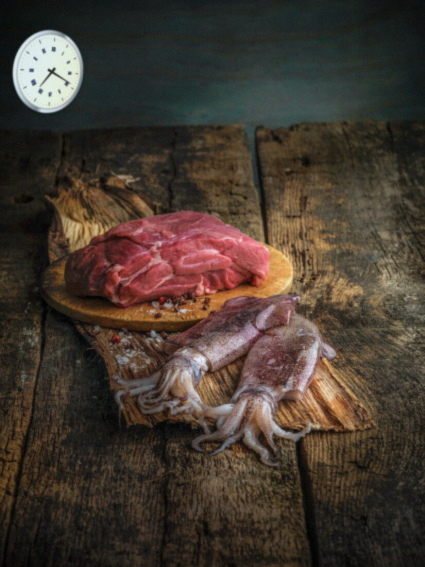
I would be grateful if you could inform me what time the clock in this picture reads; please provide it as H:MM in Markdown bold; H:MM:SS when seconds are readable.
**7:19**
